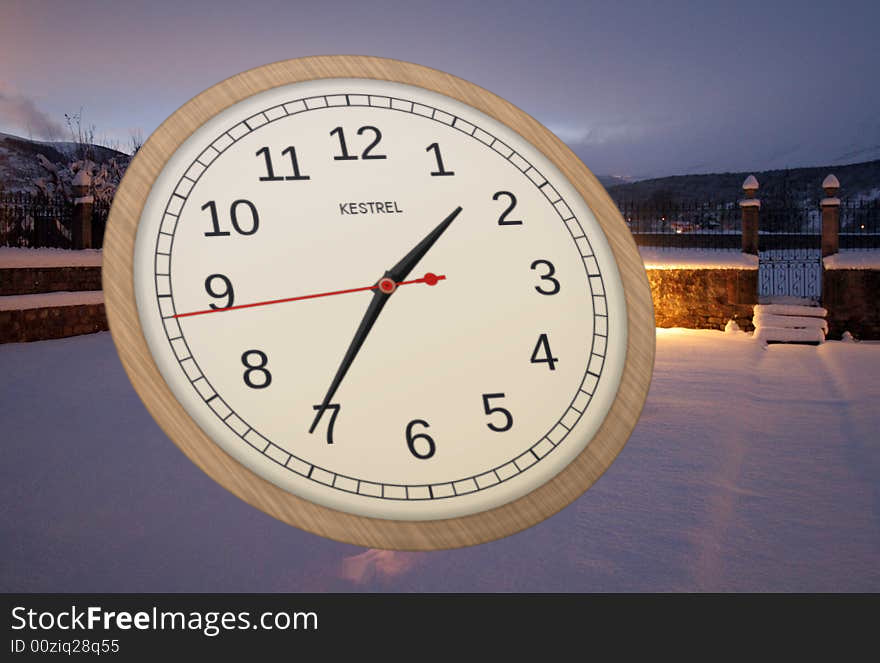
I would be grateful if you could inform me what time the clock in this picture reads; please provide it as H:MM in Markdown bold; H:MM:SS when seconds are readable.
**1:35:44**
